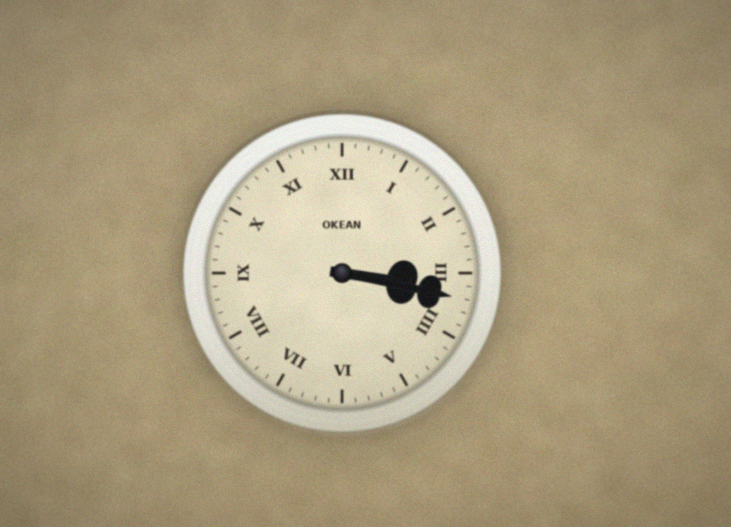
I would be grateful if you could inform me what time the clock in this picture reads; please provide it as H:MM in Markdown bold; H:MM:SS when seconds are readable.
**3:17**
